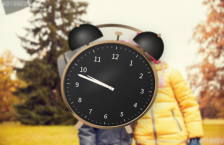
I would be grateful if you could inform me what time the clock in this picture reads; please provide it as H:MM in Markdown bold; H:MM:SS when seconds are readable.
**9:48**
